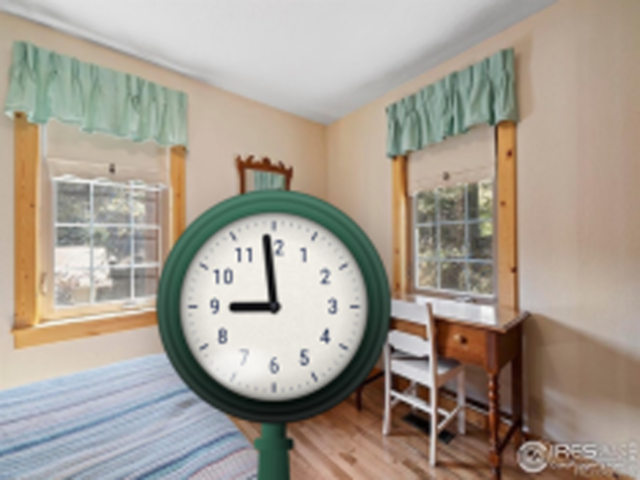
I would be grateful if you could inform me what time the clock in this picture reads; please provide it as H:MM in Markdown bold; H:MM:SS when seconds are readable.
**8:59**
